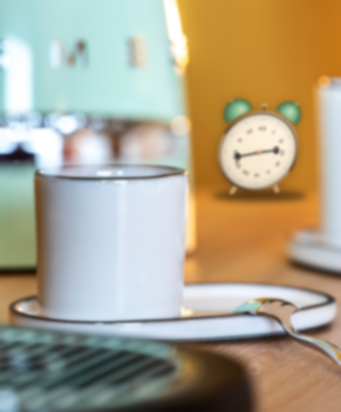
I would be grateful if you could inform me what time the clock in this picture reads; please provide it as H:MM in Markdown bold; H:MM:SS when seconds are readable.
**2:43**
